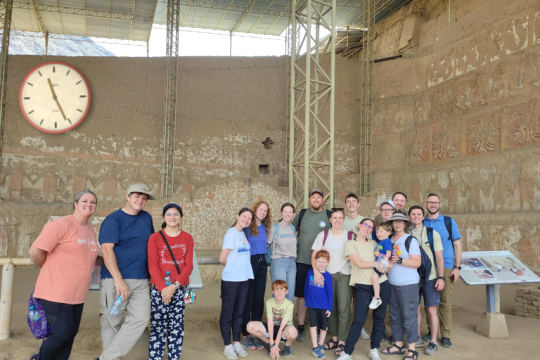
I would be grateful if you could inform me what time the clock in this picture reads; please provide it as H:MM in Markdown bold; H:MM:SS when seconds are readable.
**11:26**
